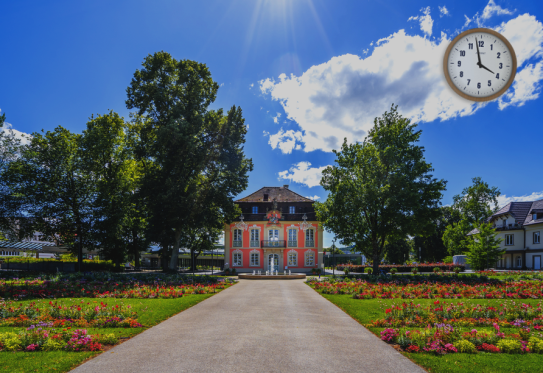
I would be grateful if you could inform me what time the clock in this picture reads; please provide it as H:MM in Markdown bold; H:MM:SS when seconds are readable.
**3:58**
